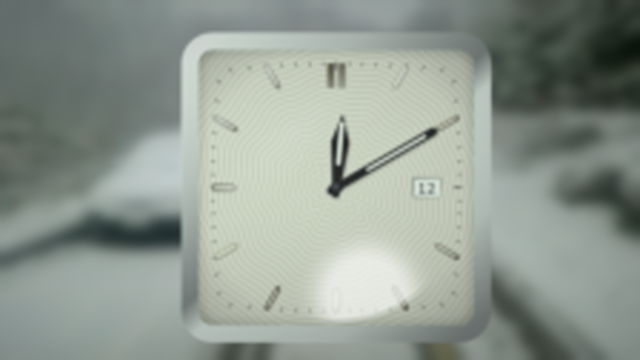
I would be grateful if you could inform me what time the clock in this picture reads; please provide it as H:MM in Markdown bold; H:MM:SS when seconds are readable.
**12:10**
